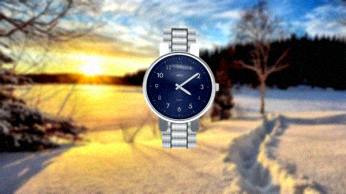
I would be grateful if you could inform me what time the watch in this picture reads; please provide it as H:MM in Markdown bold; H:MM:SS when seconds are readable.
**4:09**
